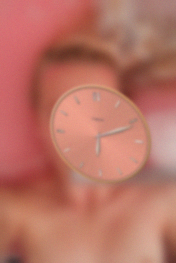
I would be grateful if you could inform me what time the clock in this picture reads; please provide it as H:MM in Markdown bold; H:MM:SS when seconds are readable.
**6:11**
